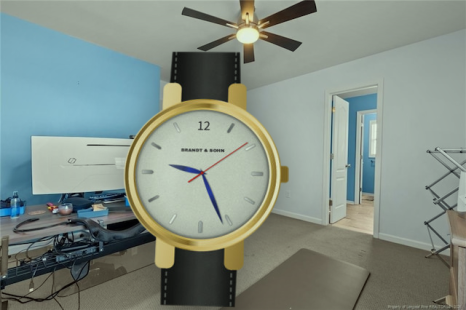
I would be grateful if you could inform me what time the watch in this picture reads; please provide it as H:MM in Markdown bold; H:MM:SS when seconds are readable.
**9:26:09**
